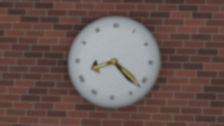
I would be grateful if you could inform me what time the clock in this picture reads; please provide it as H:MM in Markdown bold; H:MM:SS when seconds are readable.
**8:22**
